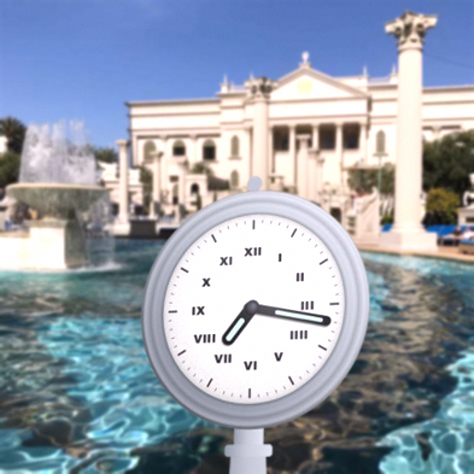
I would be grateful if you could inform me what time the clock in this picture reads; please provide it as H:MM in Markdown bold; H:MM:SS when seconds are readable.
**7:17**
